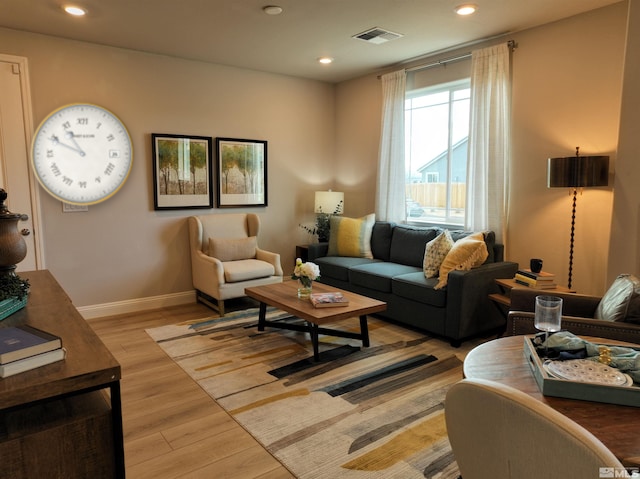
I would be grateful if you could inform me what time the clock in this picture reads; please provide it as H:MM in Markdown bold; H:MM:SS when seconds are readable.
**10:49**
